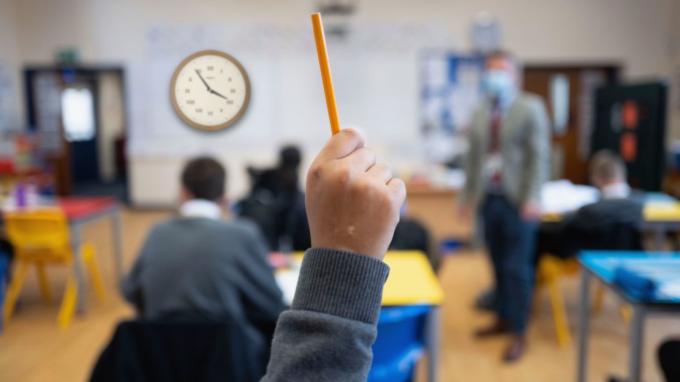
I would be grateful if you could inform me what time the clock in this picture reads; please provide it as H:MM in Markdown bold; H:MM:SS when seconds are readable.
**3:54**
